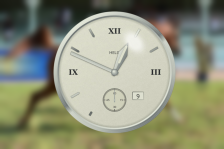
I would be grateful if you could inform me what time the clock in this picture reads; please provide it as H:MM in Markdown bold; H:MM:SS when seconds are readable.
**12:49**
